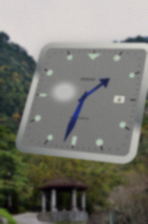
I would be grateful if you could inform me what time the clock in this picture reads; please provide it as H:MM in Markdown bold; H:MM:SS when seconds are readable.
**1:32**
